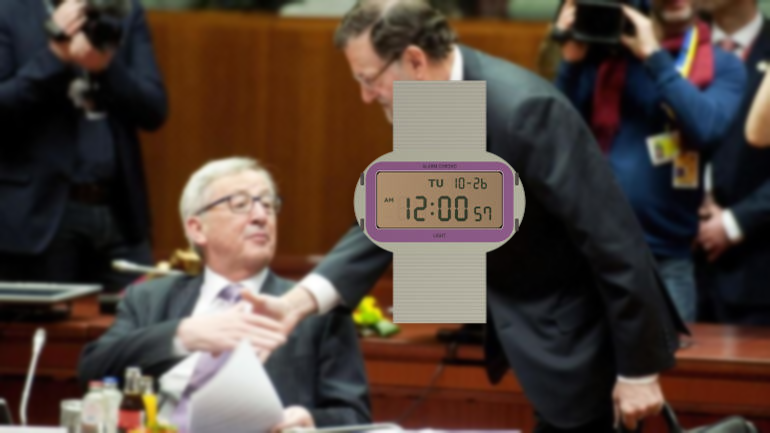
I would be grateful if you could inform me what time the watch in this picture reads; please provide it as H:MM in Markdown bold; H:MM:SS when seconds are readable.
**12:00:57**
